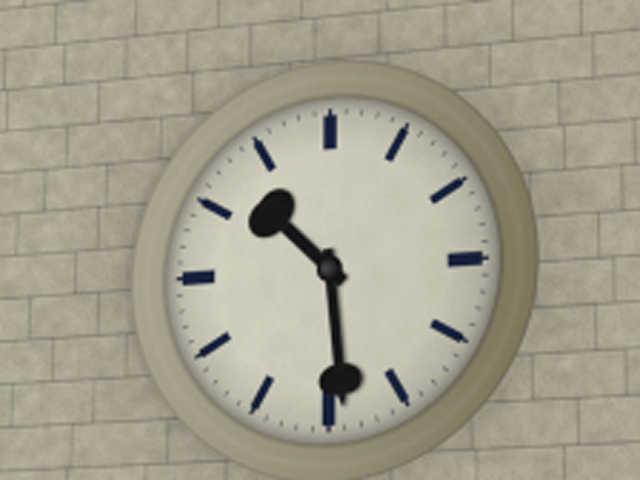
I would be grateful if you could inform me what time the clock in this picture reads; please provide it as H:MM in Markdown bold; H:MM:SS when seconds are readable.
**10:29**
